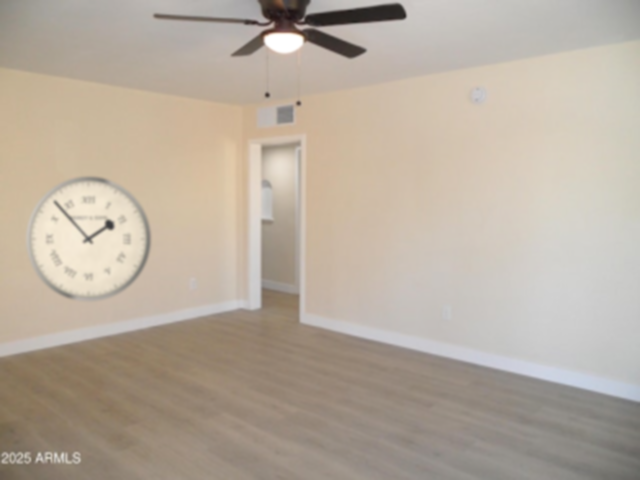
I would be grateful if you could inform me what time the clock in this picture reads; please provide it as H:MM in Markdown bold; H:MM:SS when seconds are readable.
**1:53**
